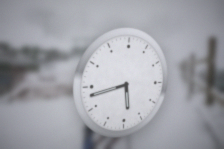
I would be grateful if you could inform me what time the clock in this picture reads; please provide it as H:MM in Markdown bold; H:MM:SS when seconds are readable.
**5:43**
